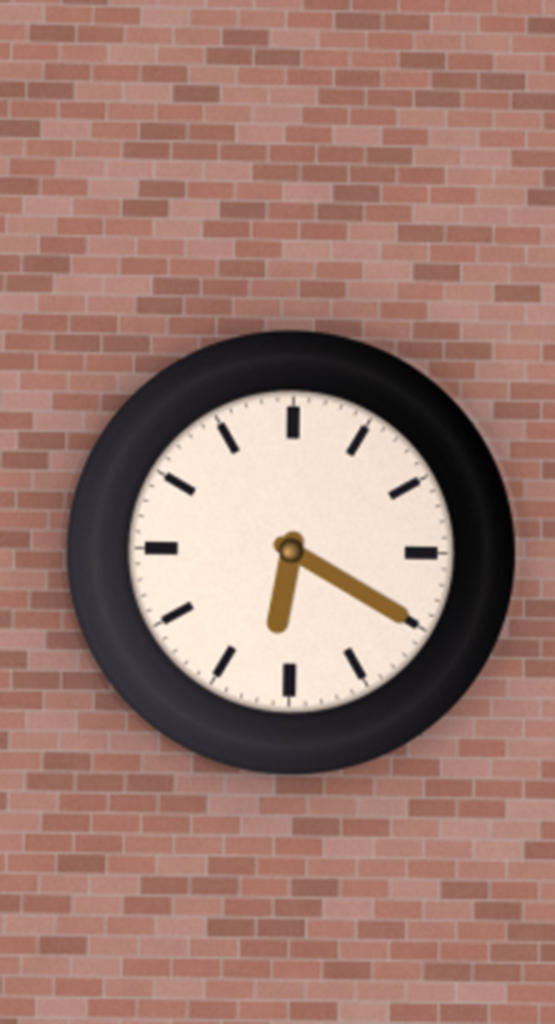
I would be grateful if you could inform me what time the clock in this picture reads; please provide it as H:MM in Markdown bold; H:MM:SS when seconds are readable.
**6:20**
